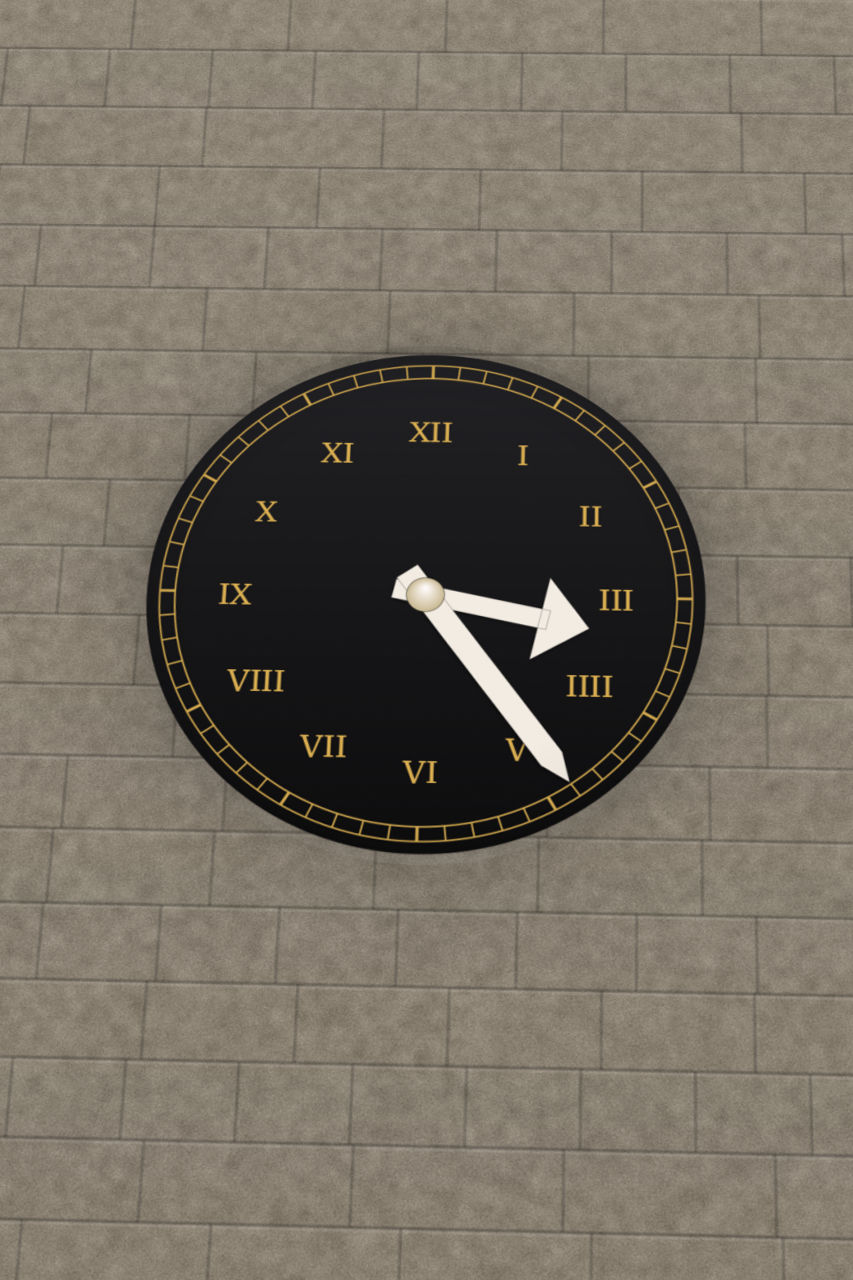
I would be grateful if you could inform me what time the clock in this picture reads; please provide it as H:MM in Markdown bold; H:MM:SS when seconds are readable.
**3:24**
